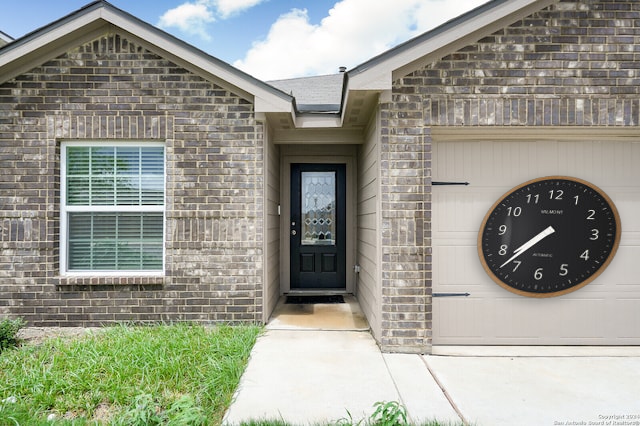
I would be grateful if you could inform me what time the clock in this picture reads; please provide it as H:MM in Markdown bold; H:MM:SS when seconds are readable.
**7:37**
